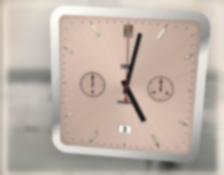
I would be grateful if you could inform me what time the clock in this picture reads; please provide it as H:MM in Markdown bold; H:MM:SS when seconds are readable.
**5:02**
